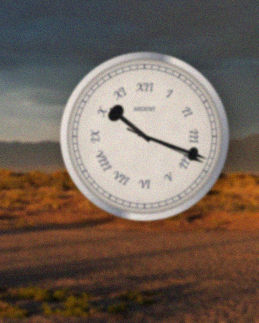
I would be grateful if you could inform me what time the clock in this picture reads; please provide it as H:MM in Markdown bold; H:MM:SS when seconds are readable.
**10:18:19**
